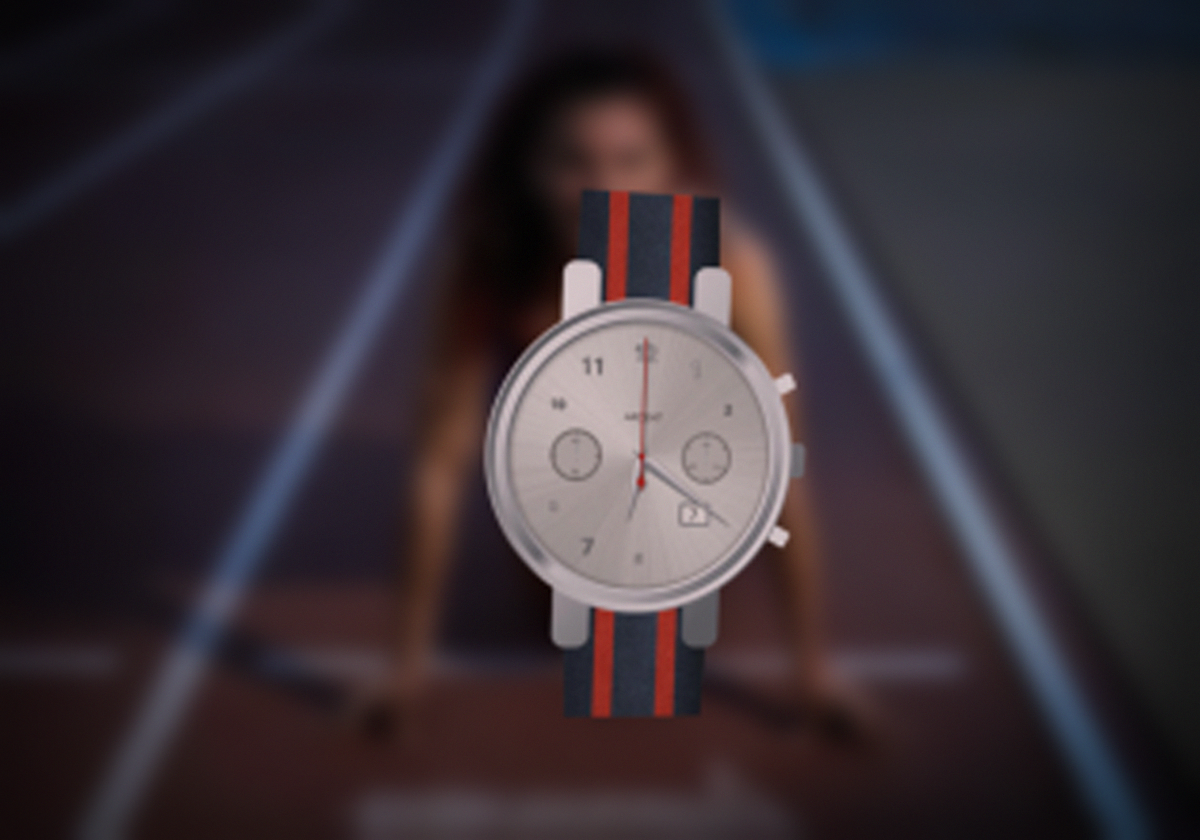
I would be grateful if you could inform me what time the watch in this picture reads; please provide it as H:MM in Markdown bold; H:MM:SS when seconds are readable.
**6:21**
